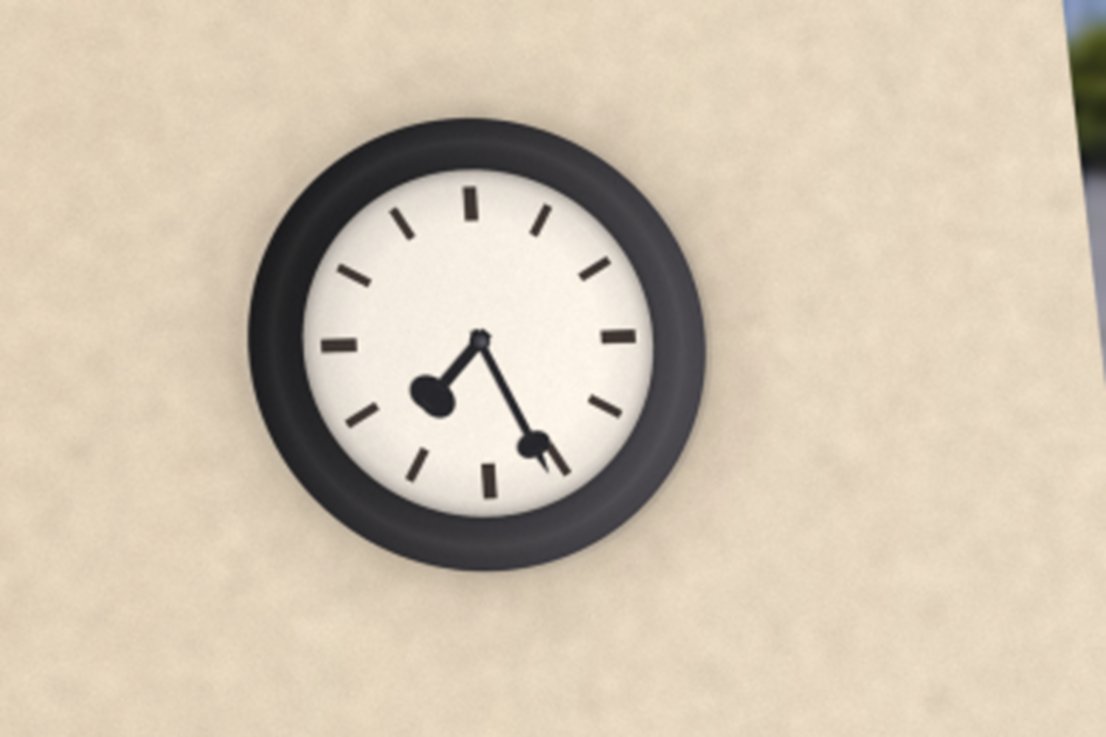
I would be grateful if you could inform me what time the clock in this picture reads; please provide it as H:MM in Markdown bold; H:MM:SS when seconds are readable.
**7:26**
